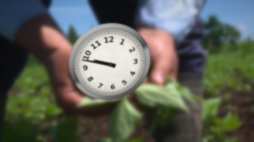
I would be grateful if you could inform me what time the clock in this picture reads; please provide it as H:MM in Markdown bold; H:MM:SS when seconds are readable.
**9:48**
